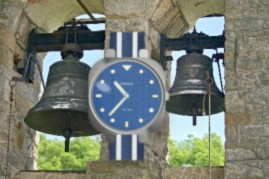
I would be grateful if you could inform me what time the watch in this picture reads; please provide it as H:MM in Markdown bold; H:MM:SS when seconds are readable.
**10:37**
